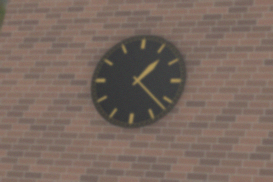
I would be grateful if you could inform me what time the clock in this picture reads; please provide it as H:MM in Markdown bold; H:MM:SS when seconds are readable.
**1:22**
